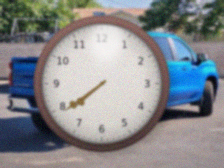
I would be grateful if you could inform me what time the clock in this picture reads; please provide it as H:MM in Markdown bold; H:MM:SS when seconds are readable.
**7:39**
